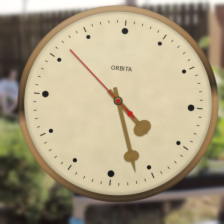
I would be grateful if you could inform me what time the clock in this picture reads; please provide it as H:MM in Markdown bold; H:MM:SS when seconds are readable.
**4:26:52**
